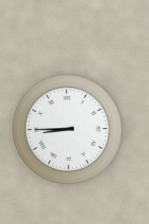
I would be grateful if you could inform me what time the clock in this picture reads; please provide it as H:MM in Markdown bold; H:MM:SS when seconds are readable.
**8:45**
